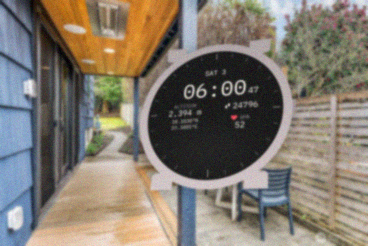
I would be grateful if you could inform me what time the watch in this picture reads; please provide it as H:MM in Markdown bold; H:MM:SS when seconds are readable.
**6:00**
